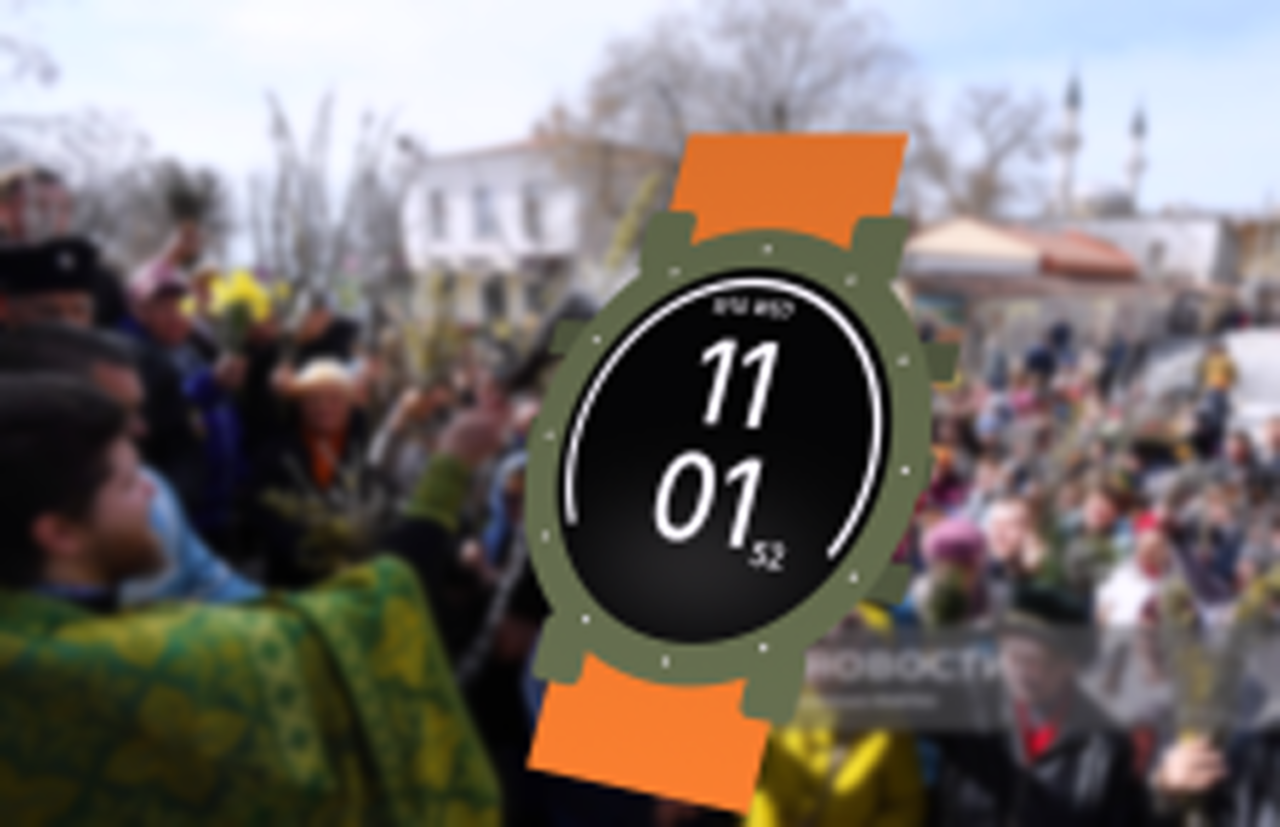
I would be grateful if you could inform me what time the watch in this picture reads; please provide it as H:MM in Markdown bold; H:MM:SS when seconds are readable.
**11:01**
